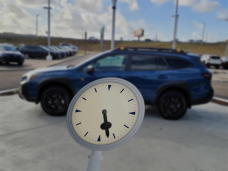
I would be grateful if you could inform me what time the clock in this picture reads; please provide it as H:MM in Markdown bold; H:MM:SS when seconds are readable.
**5:27**
